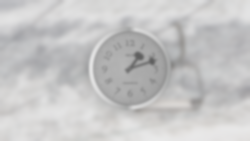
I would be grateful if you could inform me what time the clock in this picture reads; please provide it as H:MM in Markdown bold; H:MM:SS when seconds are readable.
**1:12**
